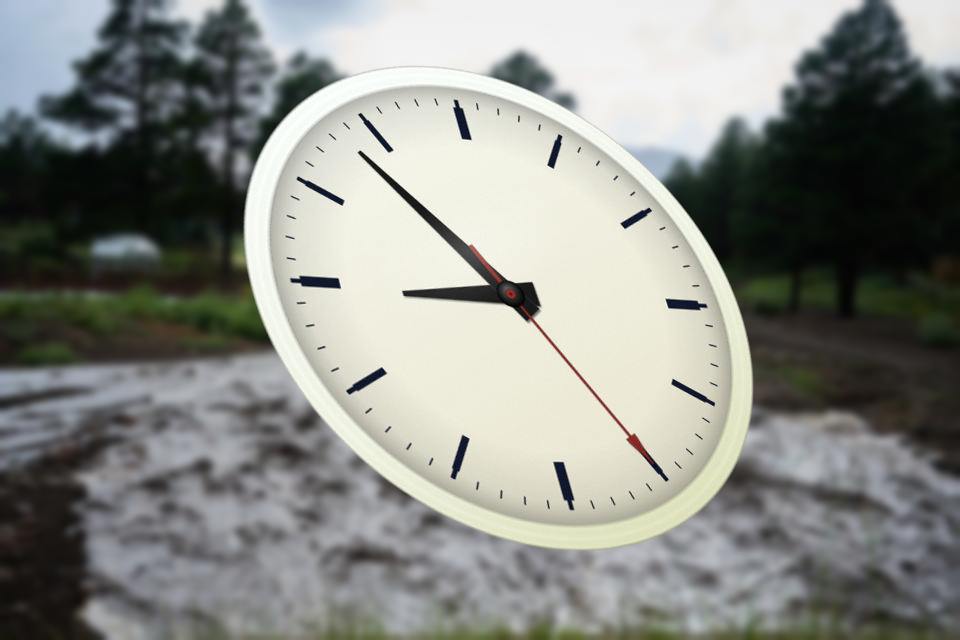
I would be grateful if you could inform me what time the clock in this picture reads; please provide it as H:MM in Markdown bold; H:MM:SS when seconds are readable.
**8:53:25**
